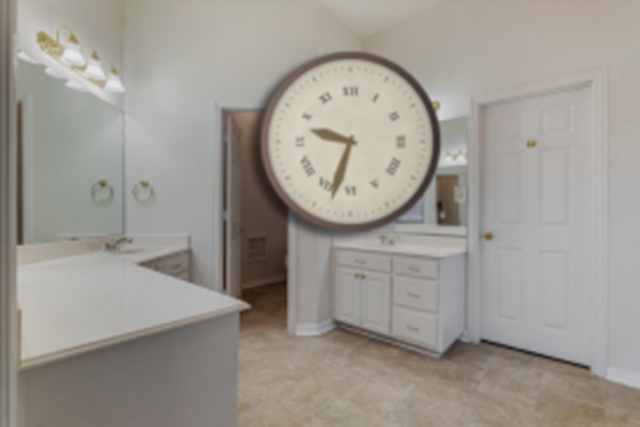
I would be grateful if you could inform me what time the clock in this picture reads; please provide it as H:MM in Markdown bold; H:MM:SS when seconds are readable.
**9:33**
